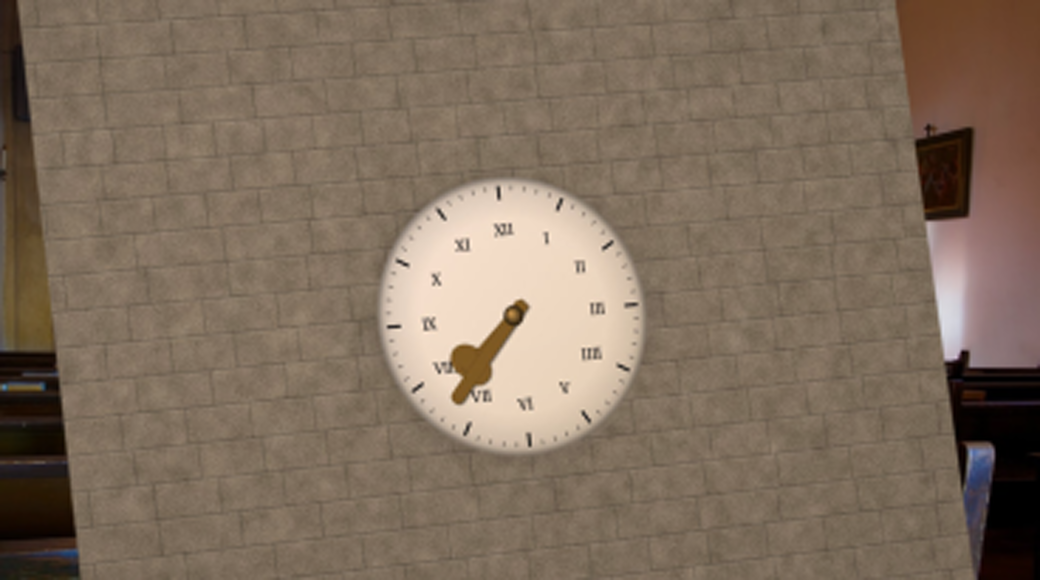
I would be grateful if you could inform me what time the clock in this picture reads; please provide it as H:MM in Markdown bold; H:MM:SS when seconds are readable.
**7:37**
